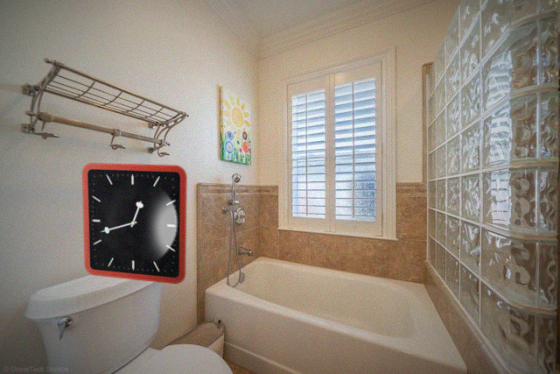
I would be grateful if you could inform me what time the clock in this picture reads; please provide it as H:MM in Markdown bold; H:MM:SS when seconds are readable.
**12:42**
